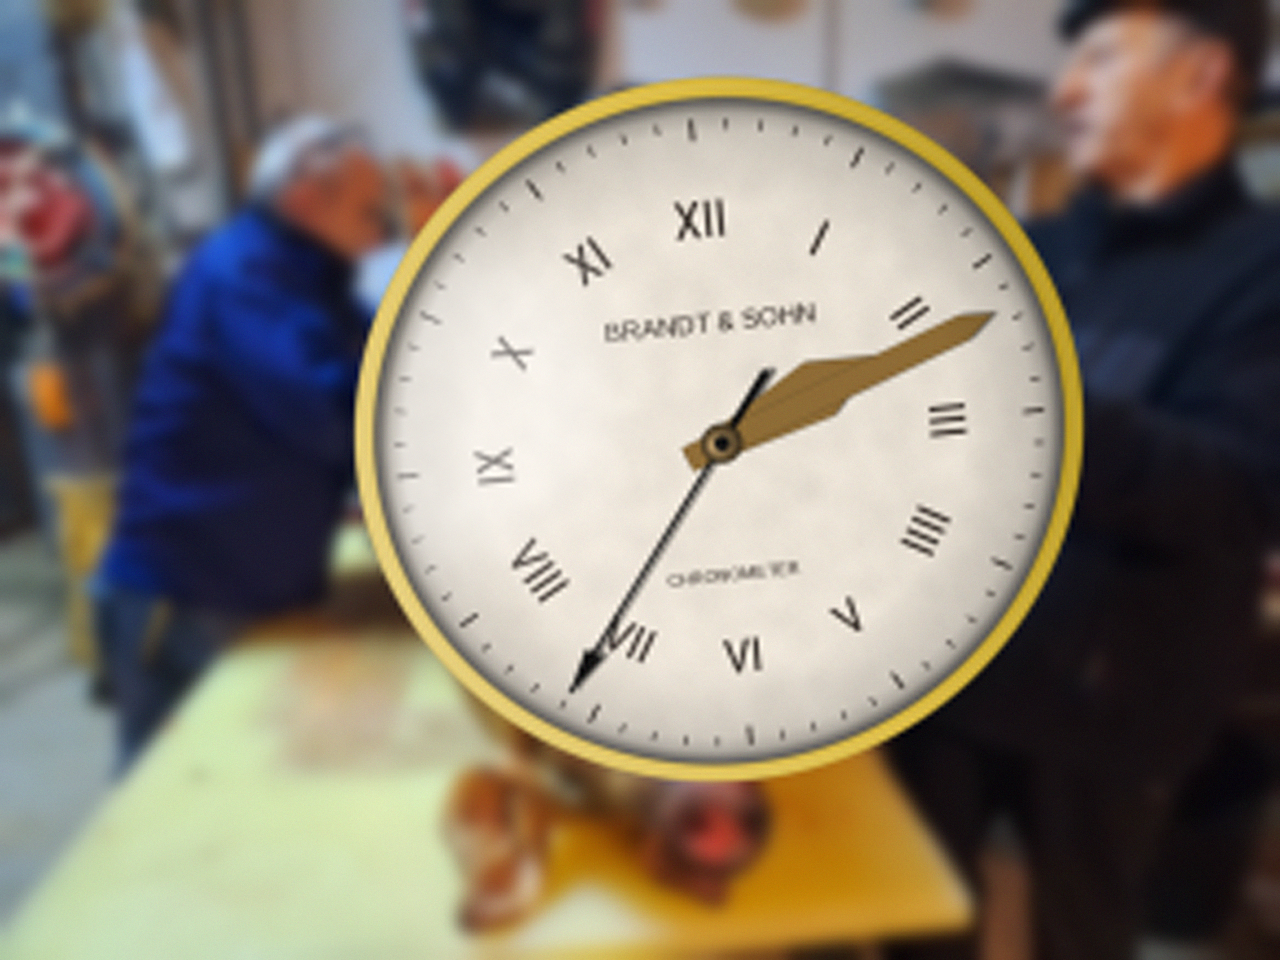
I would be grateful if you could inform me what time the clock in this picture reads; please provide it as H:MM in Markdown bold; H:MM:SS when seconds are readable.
**2:11:36**
